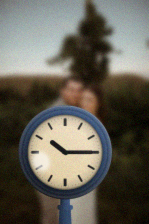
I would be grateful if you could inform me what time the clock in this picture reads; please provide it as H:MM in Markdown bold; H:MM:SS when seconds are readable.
**10:15**
